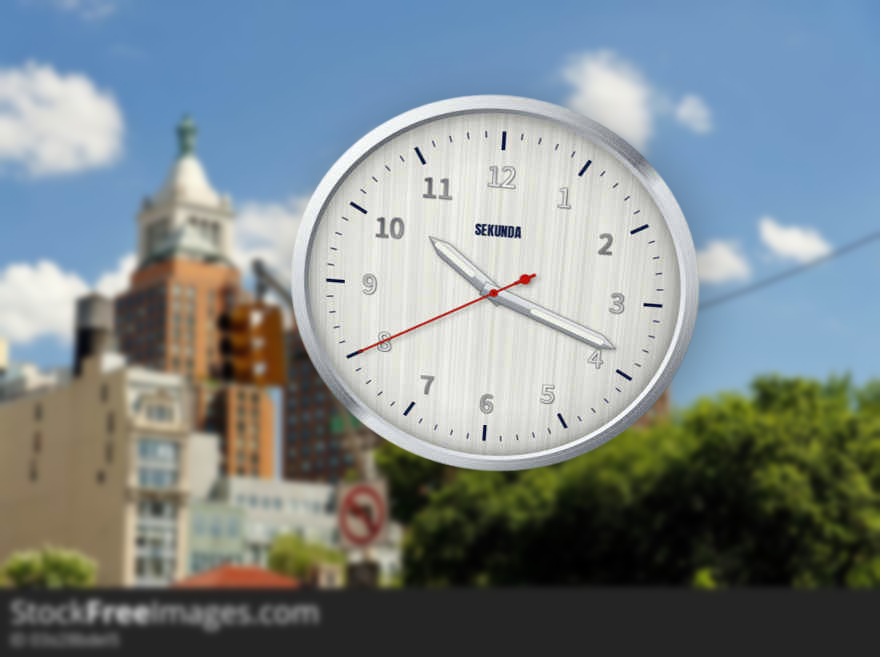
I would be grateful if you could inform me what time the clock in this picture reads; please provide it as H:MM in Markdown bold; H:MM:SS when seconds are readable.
**10:18:40**
